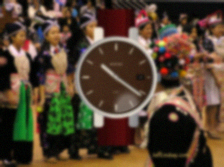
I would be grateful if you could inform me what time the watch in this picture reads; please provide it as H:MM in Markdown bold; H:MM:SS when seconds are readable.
**10:21**
